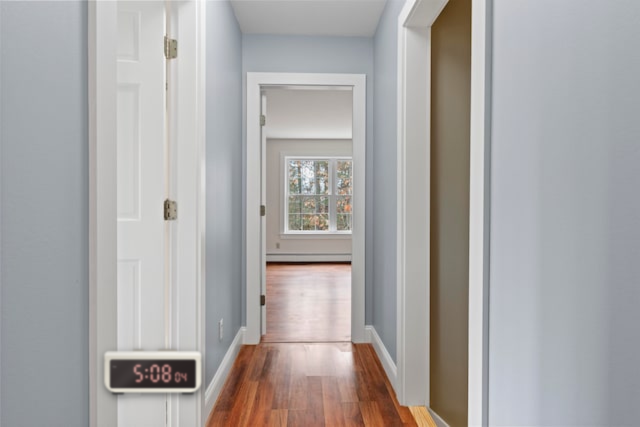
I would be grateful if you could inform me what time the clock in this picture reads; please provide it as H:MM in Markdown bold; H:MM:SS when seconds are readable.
**5:08**
